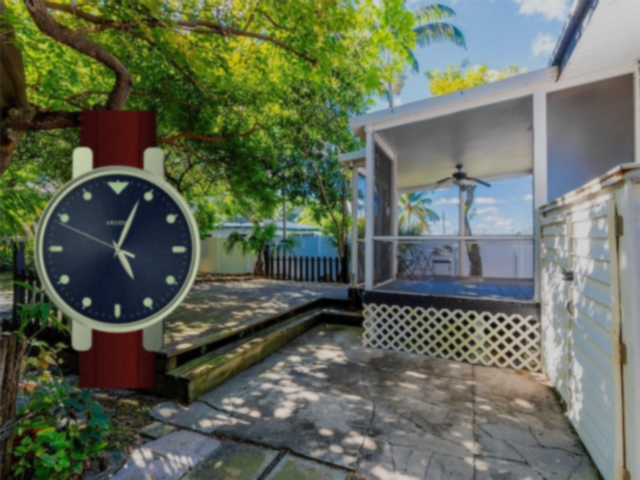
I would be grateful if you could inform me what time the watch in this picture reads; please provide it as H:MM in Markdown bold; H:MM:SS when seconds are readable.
**5:03:49**
